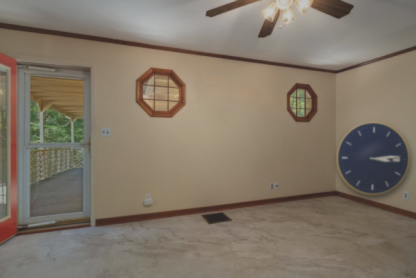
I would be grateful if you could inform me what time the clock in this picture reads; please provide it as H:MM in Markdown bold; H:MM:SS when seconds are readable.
**3:14**
